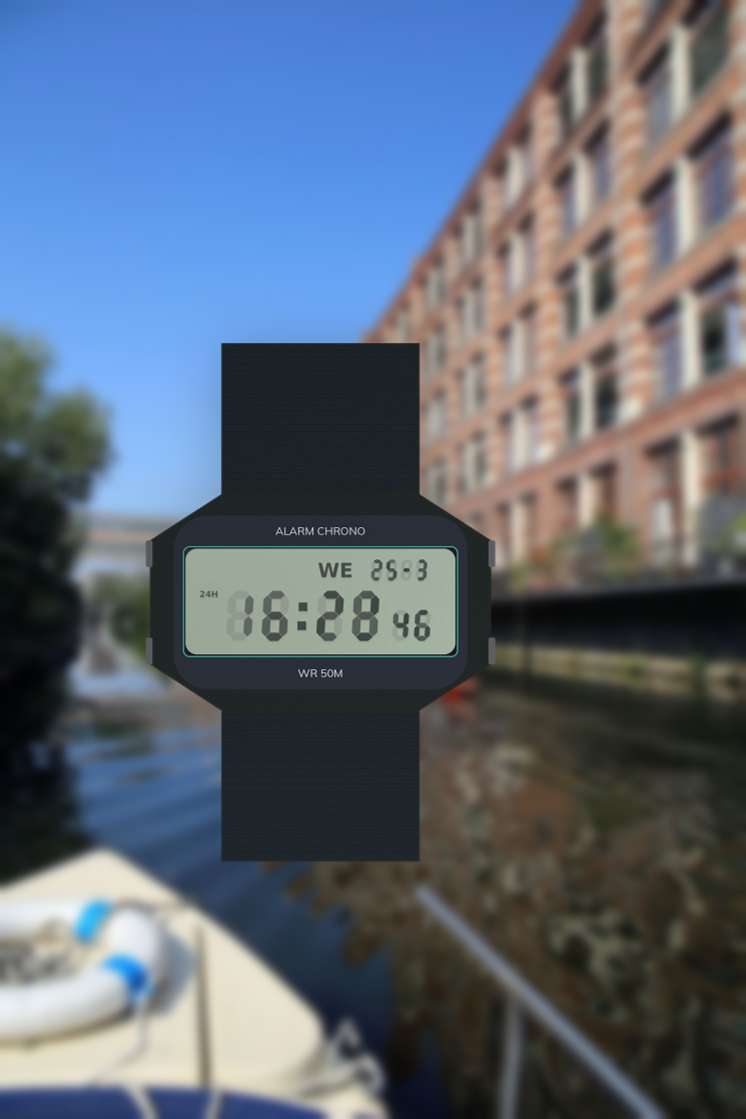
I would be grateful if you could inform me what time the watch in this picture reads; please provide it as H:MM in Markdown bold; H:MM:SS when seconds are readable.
**16:28:46**
